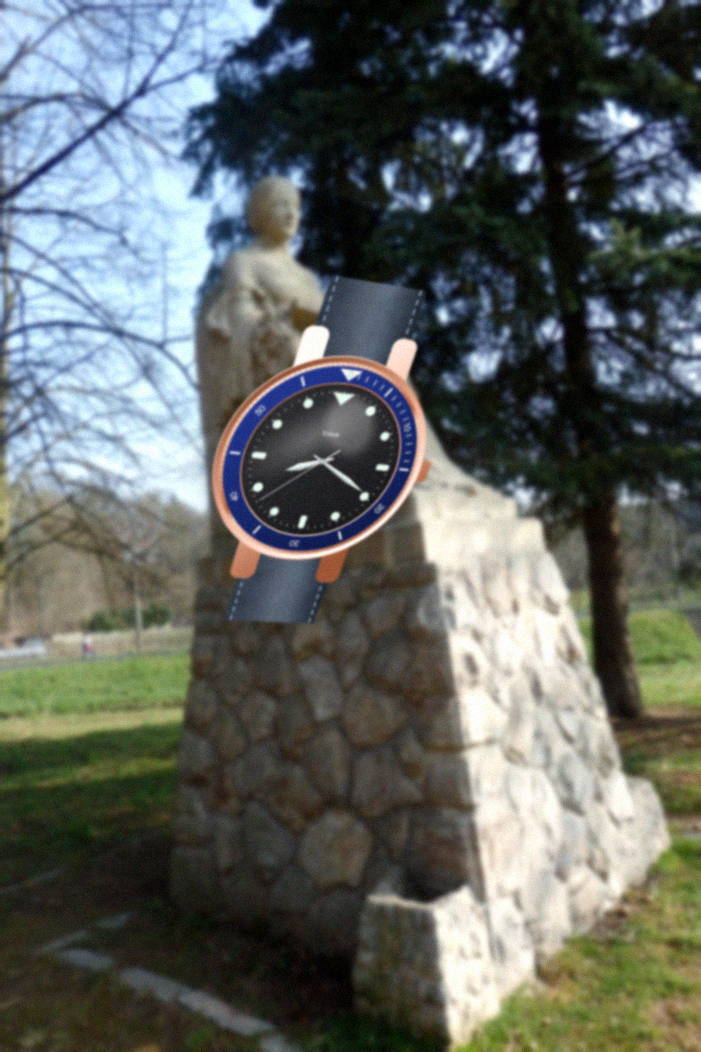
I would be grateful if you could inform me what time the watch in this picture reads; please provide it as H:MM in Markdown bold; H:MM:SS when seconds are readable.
**8:19:38**
